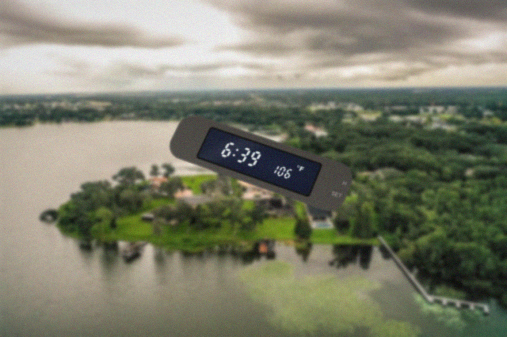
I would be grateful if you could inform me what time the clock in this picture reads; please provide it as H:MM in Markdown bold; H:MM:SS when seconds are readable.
**6:39**
